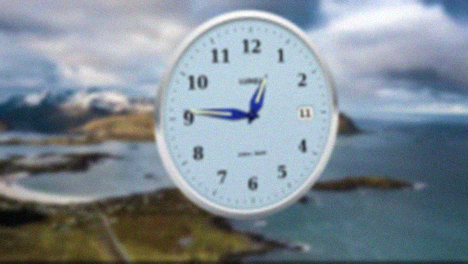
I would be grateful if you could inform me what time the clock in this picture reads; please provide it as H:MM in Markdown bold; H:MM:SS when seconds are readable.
**12:46**
